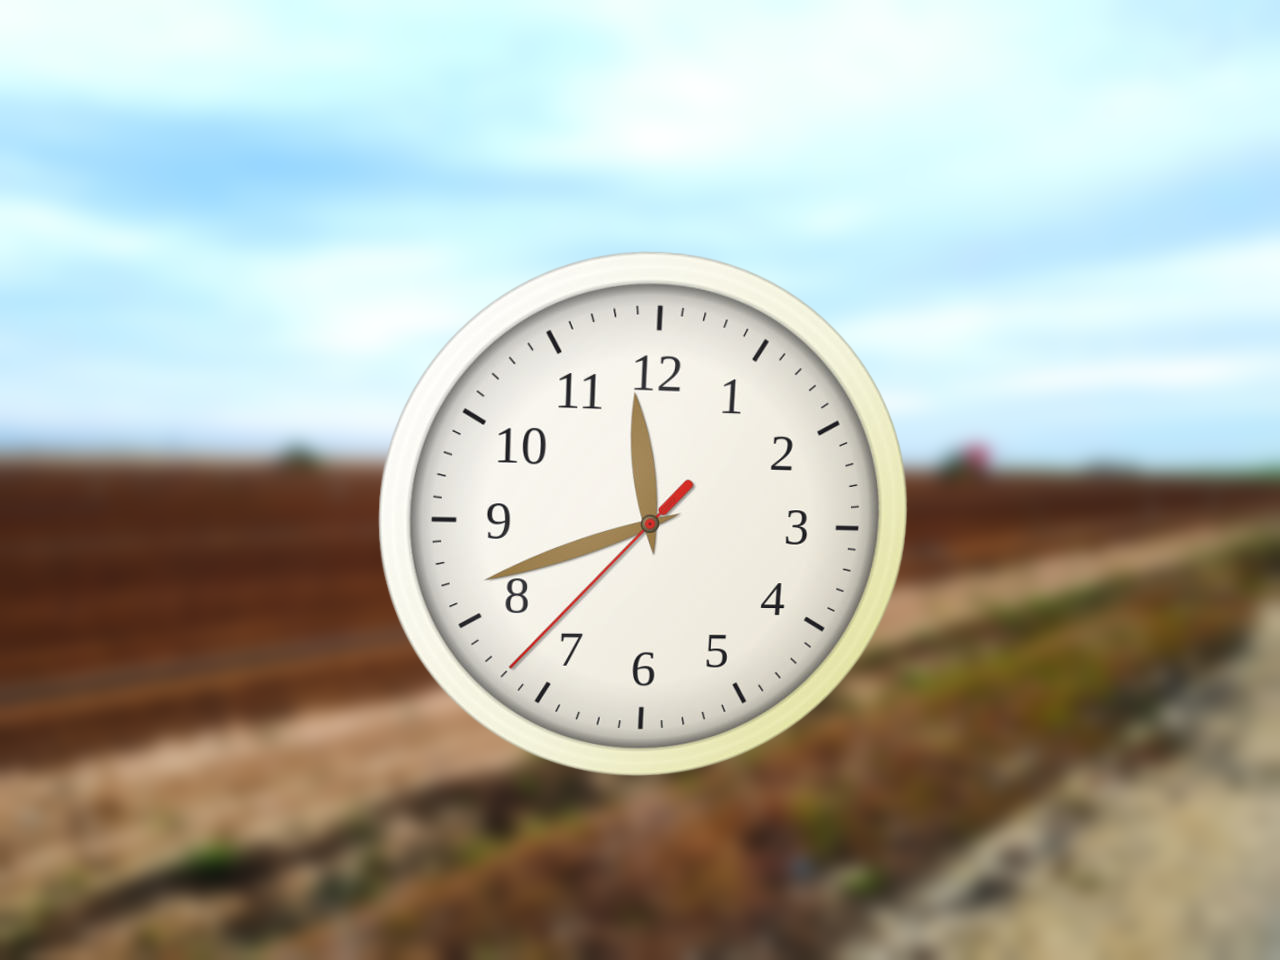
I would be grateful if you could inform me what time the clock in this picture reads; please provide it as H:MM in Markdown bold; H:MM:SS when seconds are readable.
**11:41:37**
